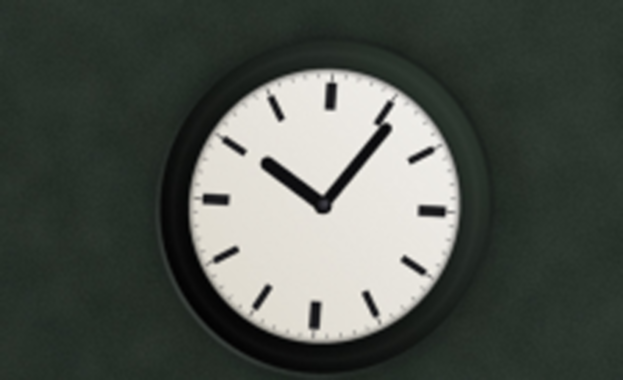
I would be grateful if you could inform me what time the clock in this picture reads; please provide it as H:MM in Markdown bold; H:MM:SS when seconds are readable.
**10:06**
